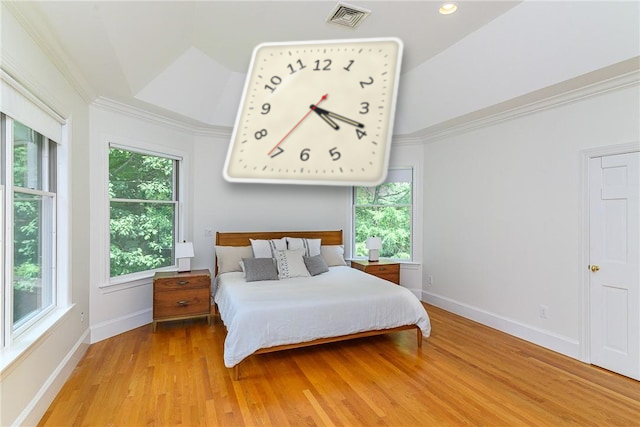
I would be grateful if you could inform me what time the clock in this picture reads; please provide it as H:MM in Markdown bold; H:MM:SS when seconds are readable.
**4:18:36**
